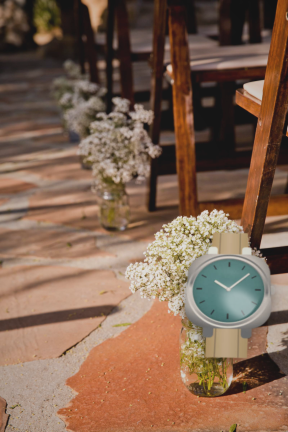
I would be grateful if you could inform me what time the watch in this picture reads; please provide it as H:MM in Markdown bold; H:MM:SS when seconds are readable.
**10:08**
